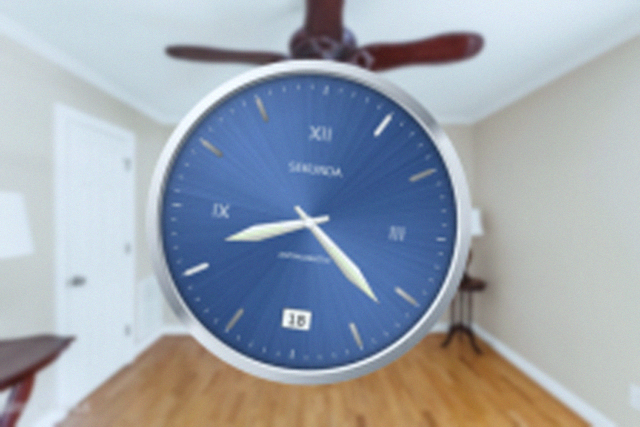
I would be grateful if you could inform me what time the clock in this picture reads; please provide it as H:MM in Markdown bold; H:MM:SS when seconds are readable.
**8:22**
